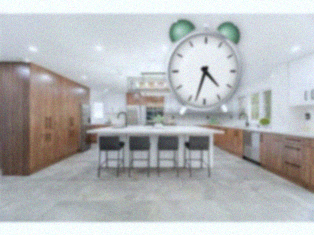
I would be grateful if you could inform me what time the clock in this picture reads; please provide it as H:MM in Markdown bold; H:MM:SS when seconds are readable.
**4:33**
